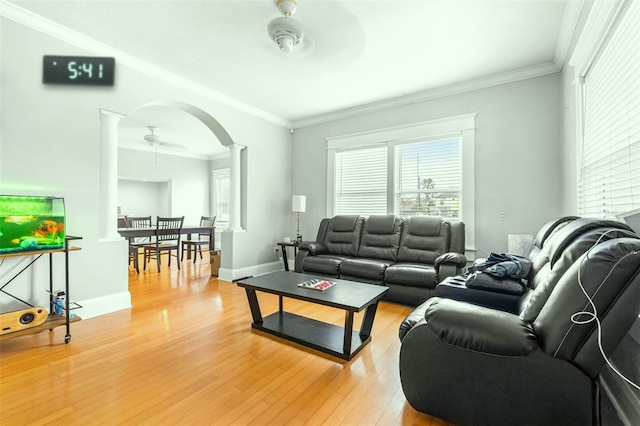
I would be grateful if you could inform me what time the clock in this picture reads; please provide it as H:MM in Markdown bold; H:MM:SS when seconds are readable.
**5:41**
